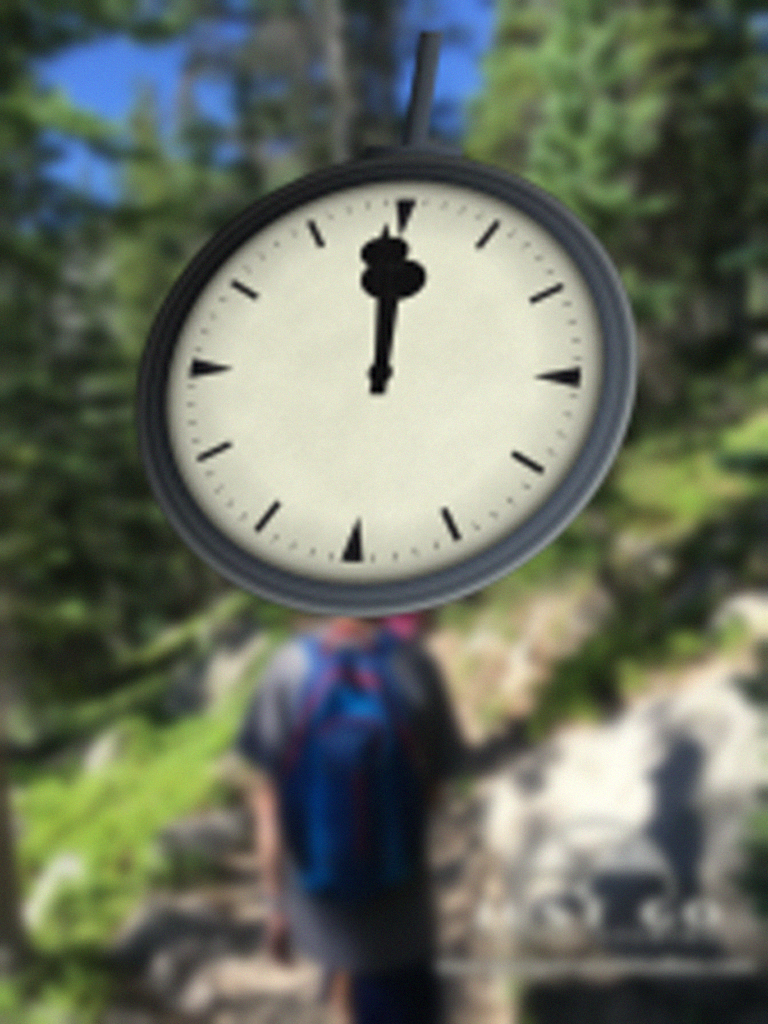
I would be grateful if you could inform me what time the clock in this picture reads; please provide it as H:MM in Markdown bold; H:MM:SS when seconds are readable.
**11:59**
